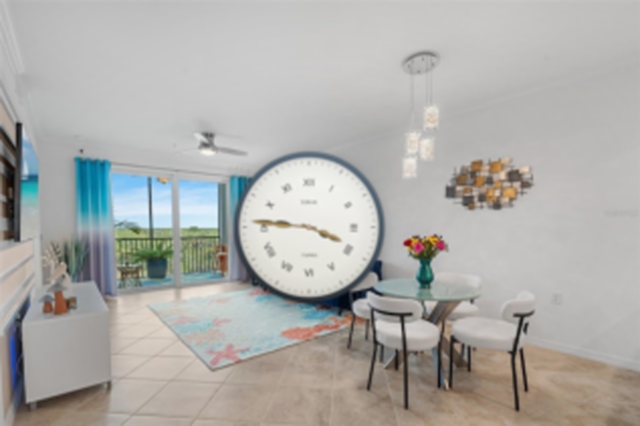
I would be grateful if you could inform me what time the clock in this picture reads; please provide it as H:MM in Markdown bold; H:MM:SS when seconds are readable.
**3:46**
